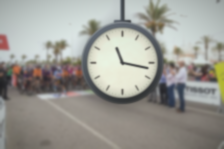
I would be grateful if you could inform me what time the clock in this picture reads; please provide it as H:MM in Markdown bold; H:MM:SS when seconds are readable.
**11:17**
